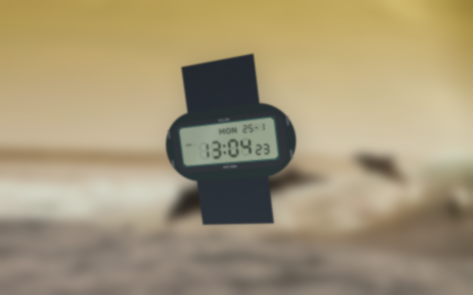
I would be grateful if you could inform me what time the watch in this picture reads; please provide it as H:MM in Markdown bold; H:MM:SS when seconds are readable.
**13:04:23**
